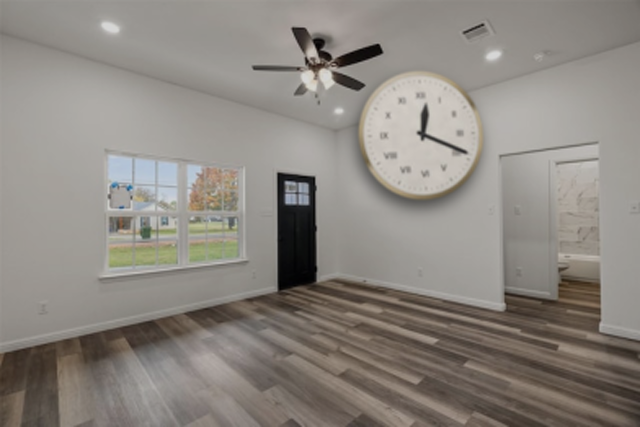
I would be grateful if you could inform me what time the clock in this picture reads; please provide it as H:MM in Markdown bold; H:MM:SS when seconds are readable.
**12:19**
